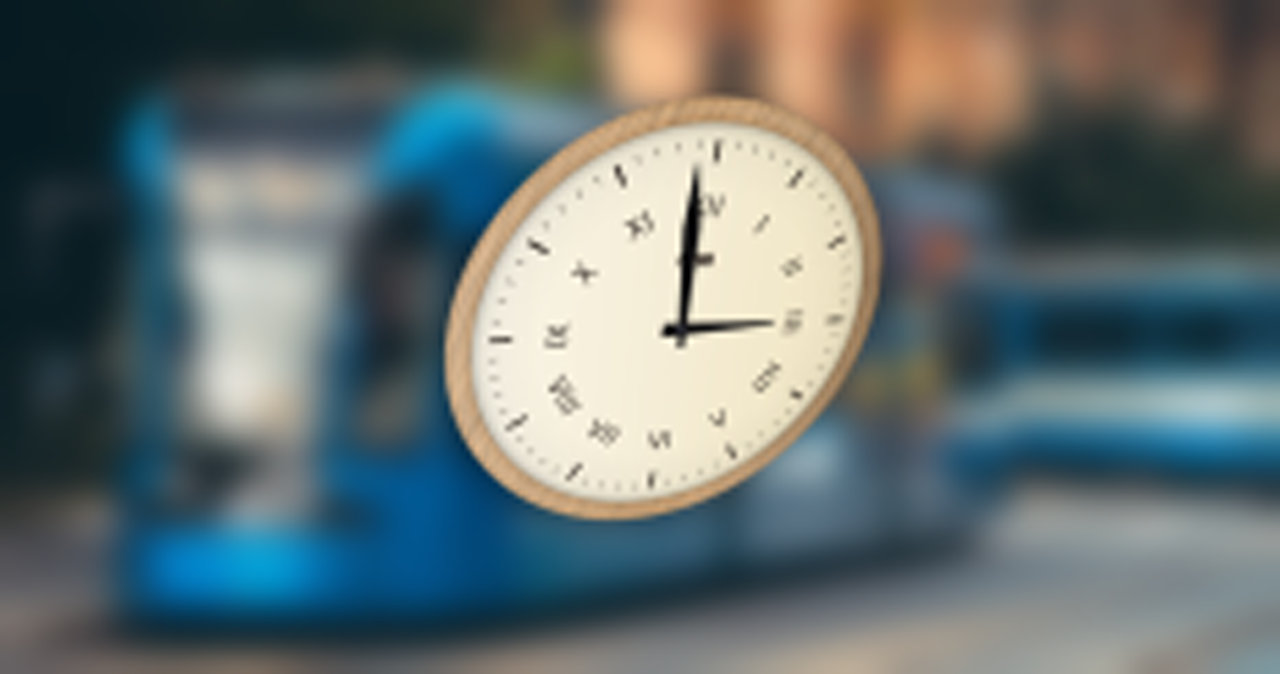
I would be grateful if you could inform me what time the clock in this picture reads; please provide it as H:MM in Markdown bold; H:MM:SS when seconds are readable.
**2:59**
